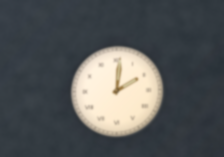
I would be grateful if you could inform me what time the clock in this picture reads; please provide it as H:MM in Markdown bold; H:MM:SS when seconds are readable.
**2:01**
